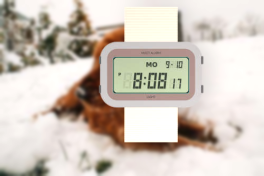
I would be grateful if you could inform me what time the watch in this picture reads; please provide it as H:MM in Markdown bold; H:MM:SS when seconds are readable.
**8:08:17**
